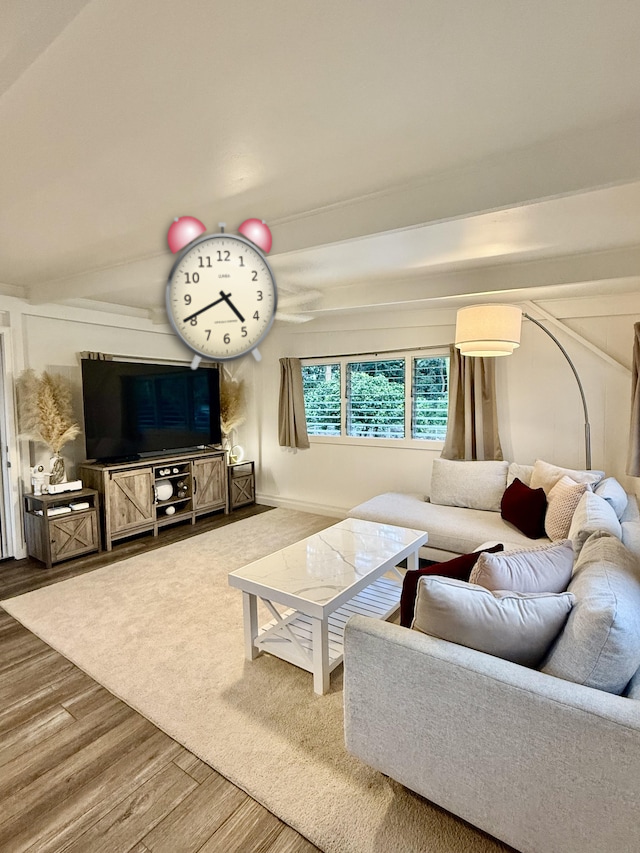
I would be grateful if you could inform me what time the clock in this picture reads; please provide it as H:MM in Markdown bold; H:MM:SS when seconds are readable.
**4:41**
